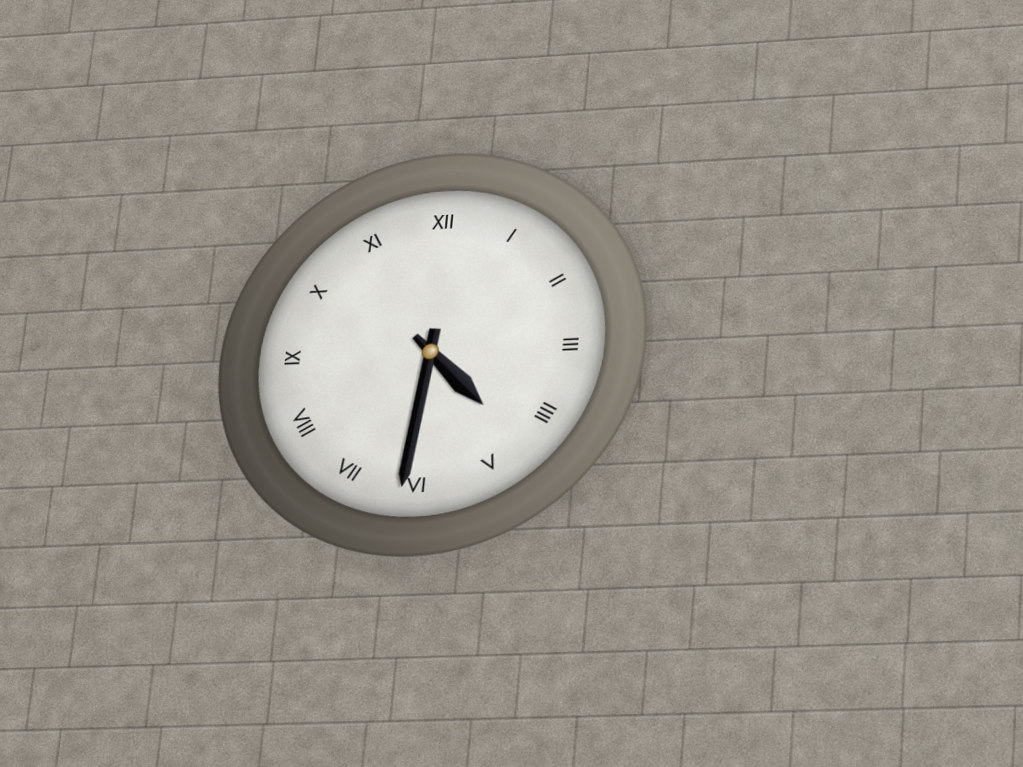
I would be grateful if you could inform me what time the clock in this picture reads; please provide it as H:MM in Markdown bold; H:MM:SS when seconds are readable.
**4:31**
